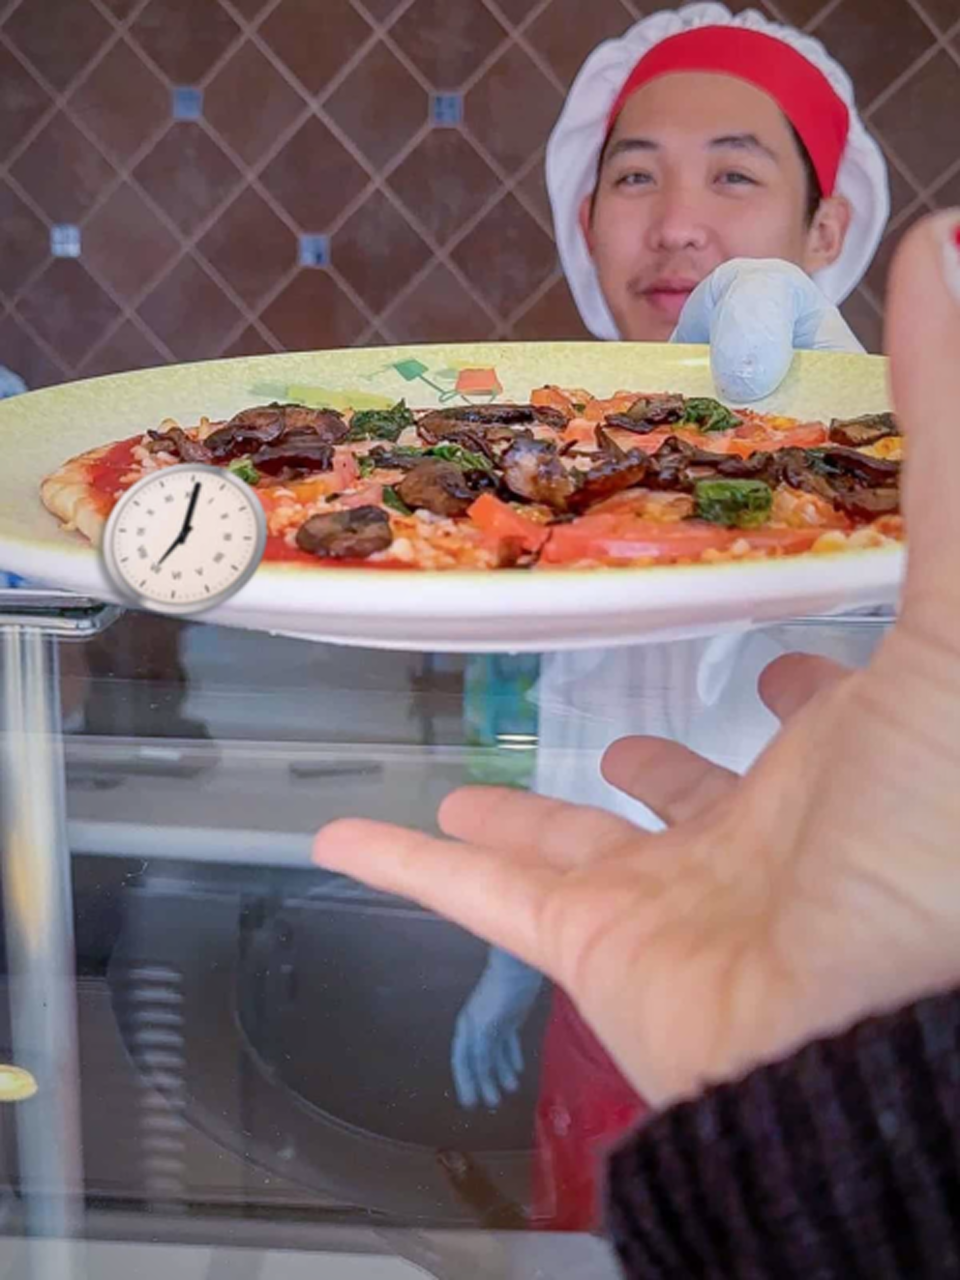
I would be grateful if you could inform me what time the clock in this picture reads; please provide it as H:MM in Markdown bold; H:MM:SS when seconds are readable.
**7:01**
